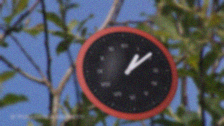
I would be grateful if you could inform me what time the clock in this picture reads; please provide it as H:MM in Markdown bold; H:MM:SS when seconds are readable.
**1:09**
